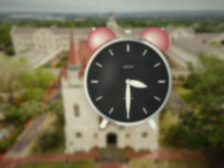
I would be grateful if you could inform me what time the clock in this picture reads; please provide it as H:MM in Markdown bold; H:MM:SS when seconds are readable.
**3:30**
